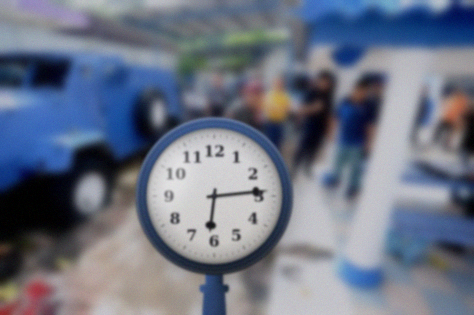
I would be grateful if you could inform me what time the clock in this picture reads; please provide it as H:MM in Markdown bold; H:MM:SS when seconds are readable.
**6:14**
